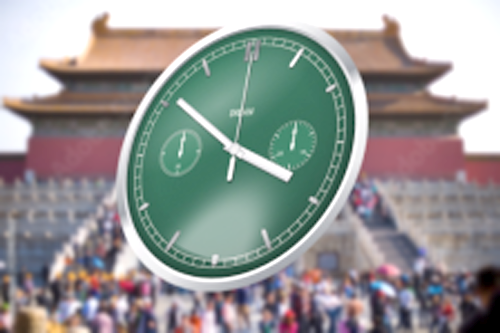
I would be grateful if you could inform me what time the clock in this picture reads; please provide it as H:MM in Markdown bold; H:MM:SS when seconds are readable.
**3:51**
